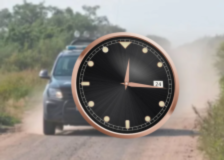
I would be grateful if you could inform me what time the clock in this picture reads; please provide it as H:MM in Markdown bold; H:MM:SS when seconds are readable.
**12:16**
